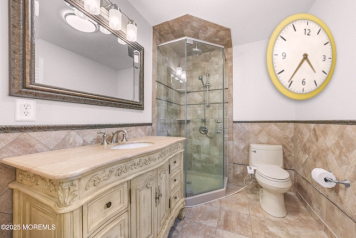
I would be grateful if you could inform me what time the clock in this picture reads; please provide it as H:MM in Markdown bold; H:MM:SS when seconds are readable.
**4:36**
